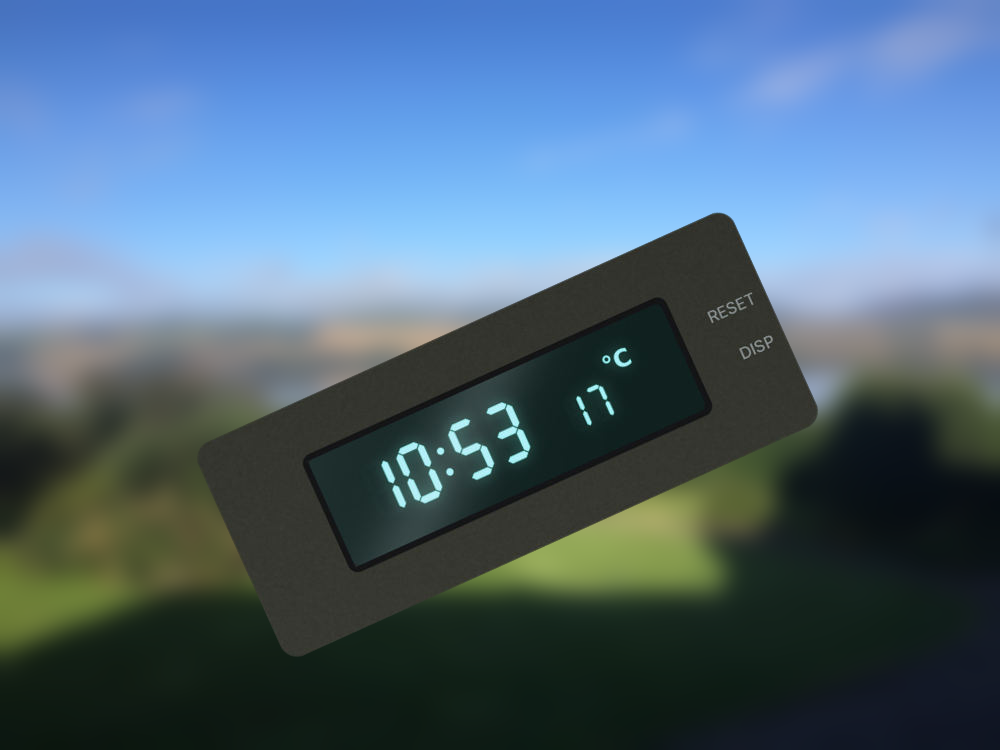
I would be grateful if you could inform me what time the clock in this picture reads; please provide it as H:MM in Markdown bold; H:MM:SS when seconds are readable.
**10:53**
